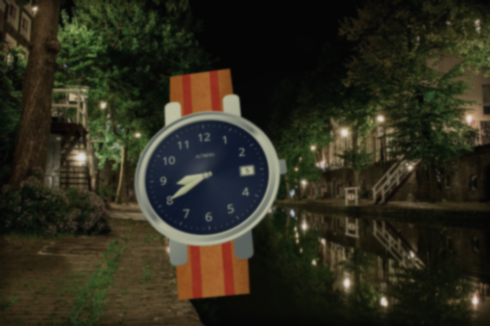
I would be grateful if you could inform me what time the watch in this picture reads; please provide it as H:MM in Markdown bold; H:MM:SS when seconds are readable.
**8:40**
